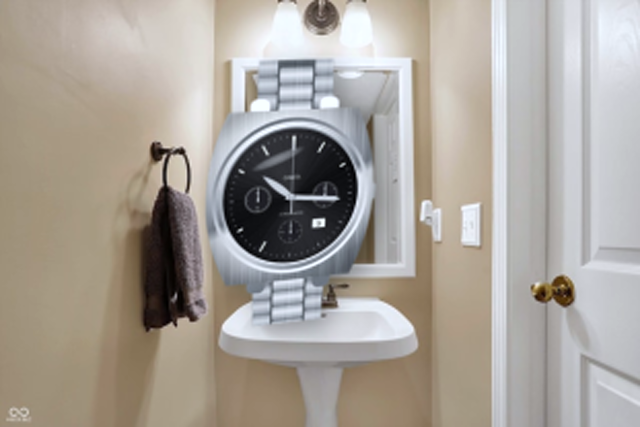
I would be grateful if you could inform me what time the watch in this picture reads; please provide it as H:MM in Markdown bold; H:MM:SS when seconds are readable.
**10:16**
